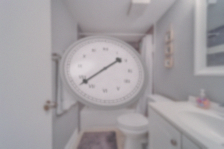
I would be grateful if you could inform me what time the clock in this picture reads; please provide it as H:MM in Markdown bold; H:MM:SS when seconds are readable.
**1:38**
